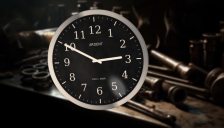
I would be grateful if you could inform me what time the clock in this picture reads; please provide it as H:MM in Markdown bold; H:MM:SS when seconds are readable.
**2:50**
